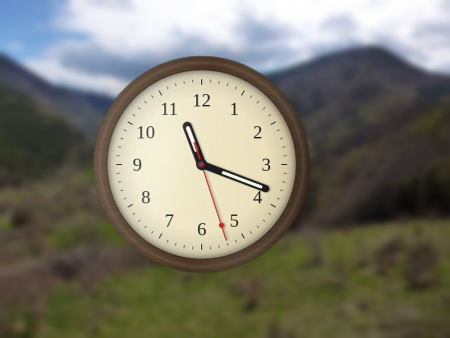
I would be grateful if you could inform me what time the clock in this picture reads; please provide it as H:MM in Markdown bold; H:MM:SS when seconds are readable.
**11:18:27**
